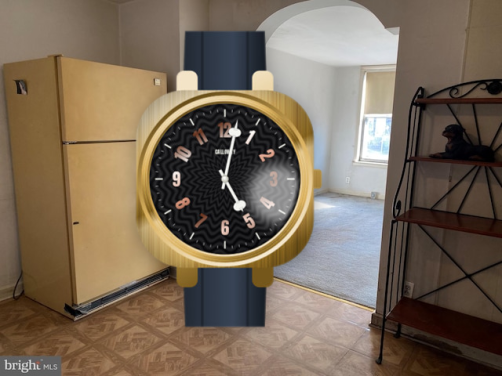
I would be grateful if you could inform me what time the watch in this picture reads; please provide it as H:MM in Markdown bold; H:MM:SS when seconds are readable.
**5:02**
